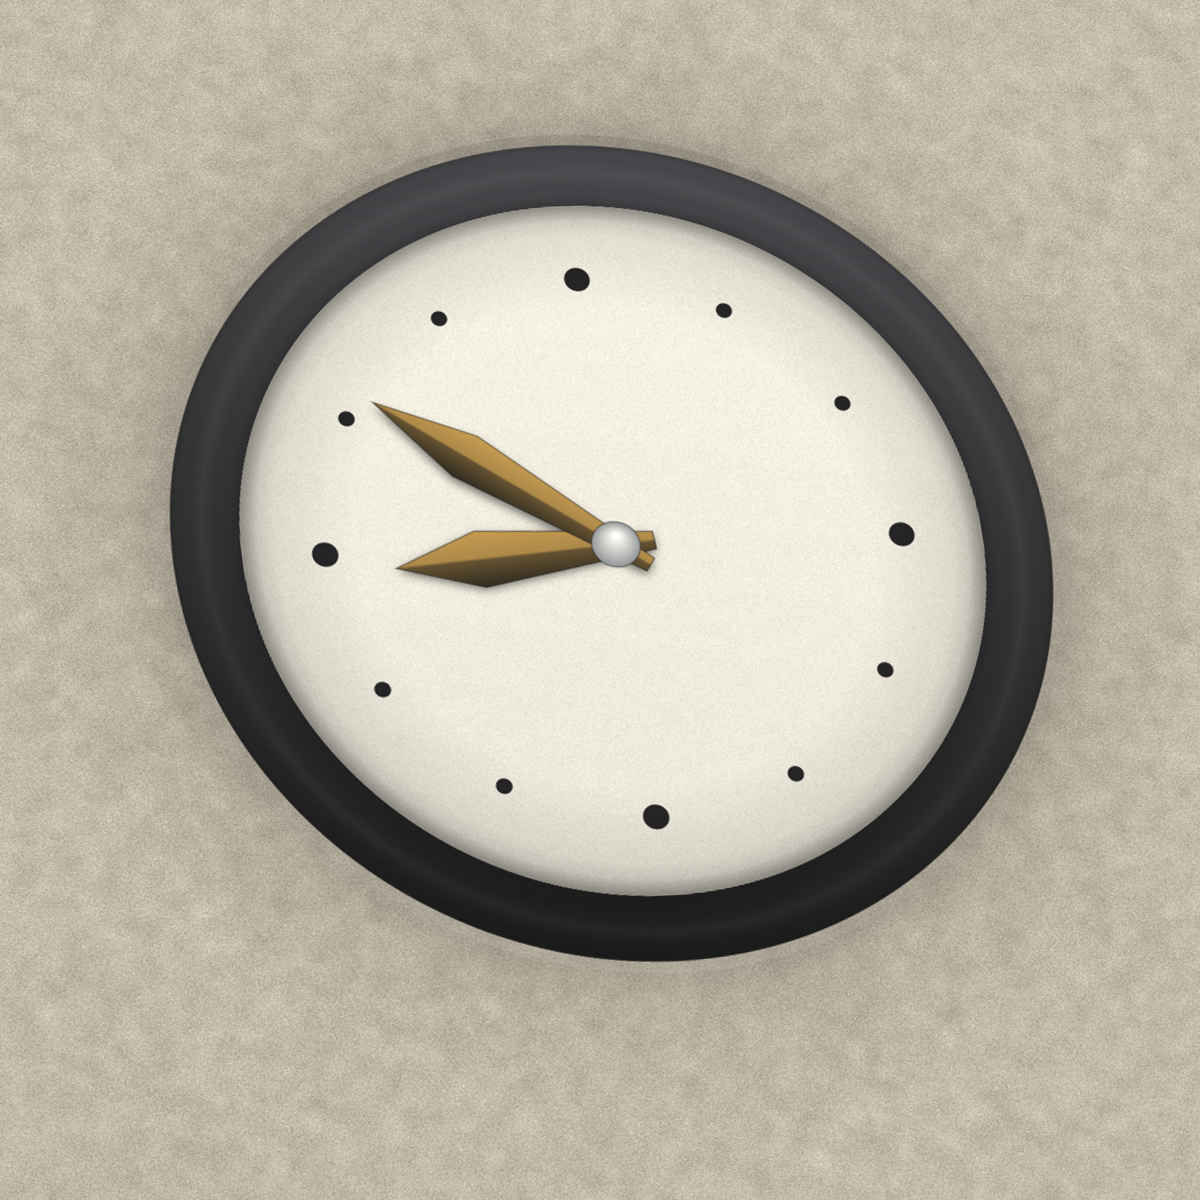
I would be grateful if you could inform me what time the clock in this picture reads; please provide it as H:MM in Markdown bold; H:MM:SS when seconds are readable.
**8:51**
